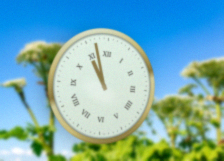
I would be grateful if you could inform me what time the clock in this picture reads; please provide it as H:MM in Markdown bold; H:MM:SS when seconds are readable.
**10:57**
